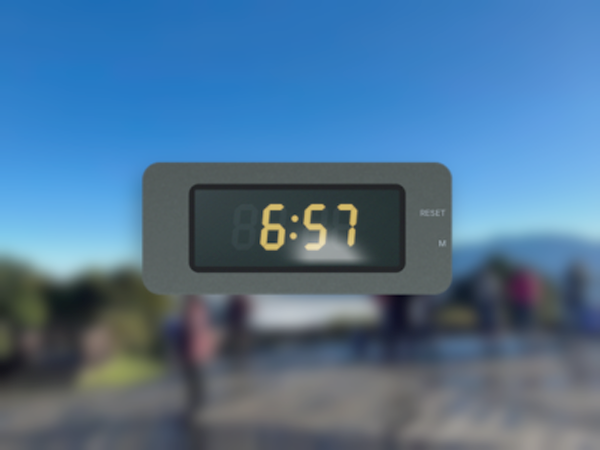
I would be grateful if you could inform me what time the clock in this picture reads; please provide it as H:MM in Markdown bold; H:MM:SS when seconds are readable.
**6:57**
